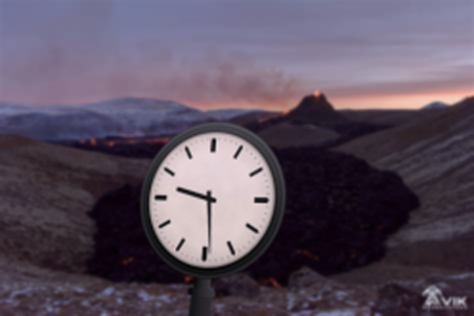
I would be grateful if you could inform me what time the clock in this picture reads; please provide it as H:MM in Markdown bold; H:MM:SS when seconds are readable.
**9:29**
